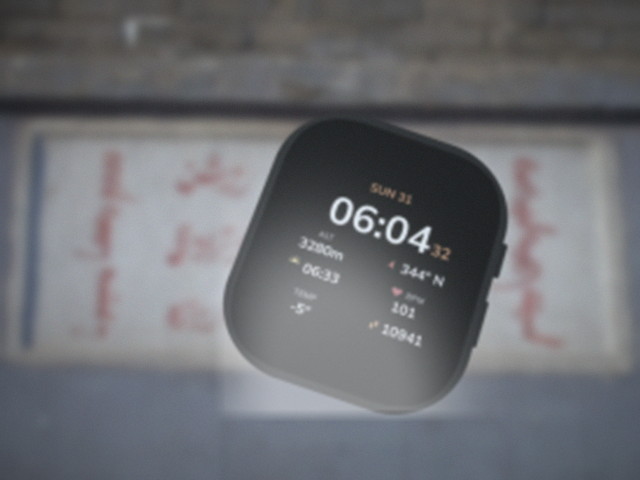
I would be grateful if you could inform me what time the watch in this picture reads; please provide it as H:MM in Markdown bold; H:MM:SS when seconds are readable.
**6:04**
